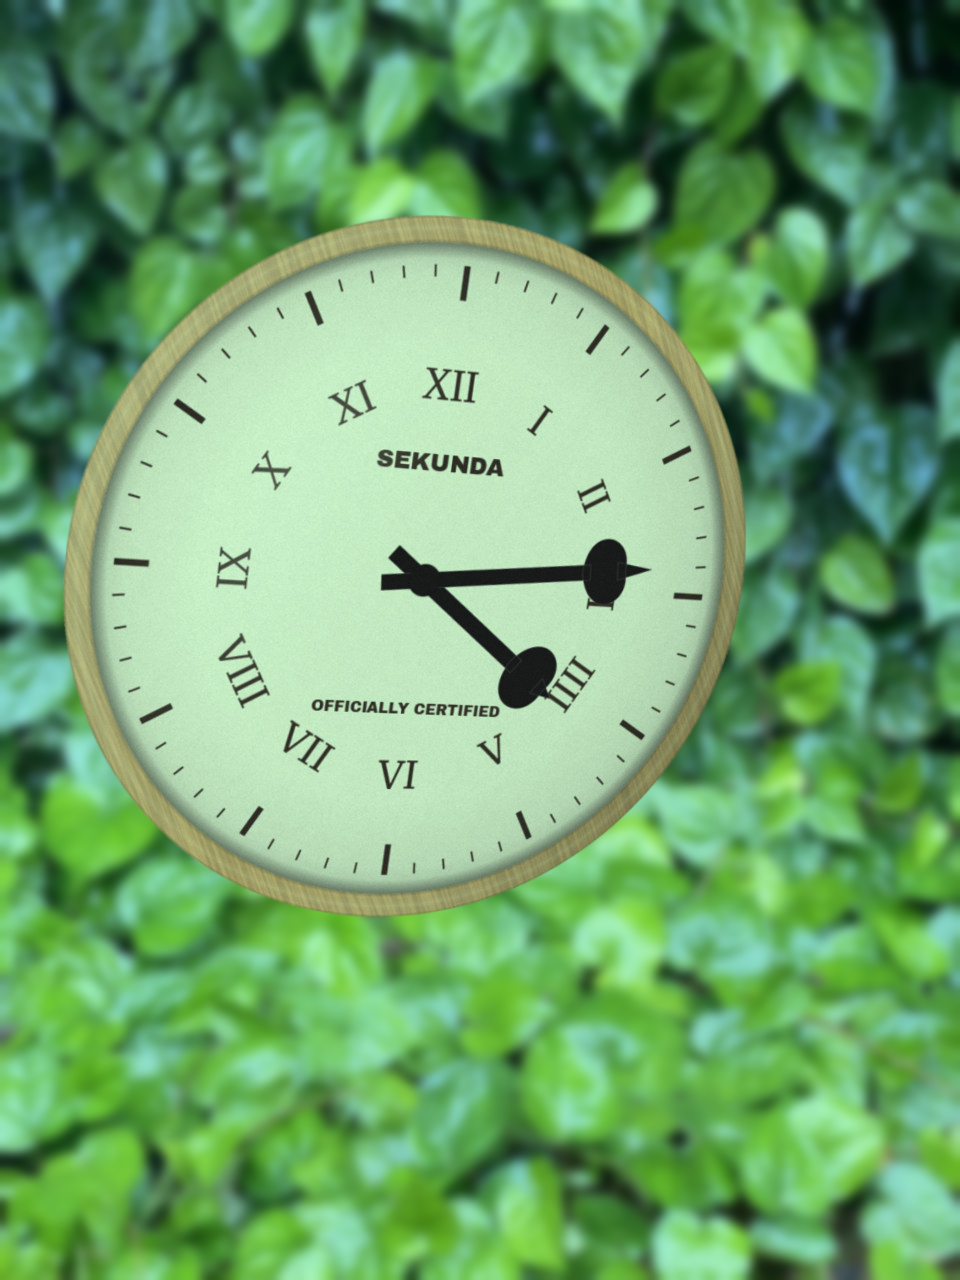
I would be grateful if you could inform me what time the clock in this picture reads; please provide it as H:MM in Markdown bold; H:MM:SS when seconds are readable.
**4:14**
